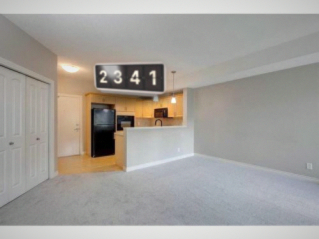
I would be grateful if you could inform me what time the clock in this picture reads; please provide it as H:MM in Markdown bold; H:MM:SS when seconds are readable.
**23:41**
